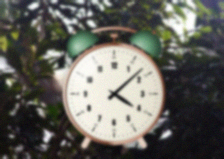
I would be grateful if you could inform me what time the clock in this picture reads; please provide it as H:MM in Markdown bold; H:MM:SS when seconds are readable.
**4:08**
